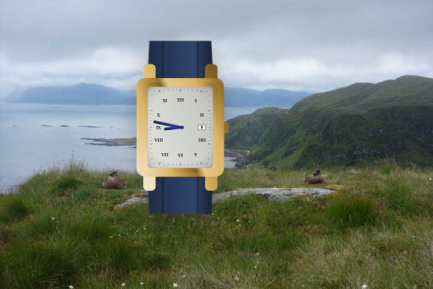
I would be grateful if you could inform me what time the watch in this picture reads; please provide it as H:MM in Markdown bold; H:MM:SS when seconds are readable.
**8:47**
